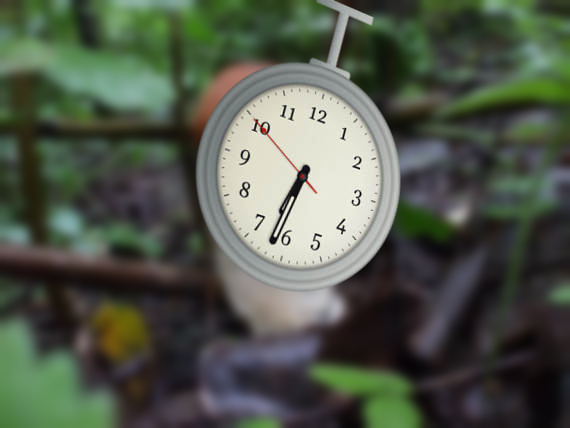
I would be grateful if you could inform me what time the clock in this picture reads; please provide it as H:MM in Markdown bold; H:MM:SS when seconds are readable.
**6:31:50**
